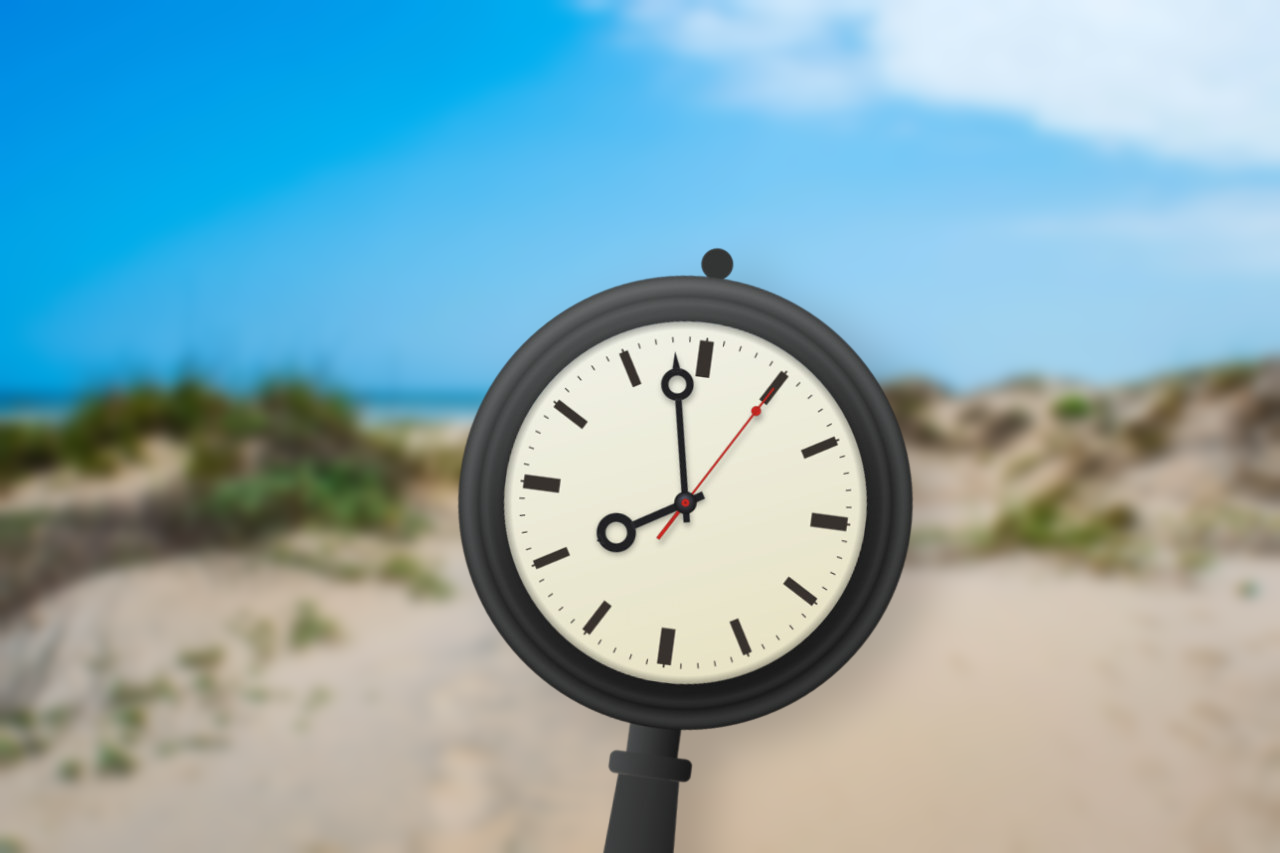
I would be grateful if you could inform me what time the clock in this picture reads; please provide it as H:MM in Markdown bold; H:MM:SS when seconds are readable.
**7:58:05**
